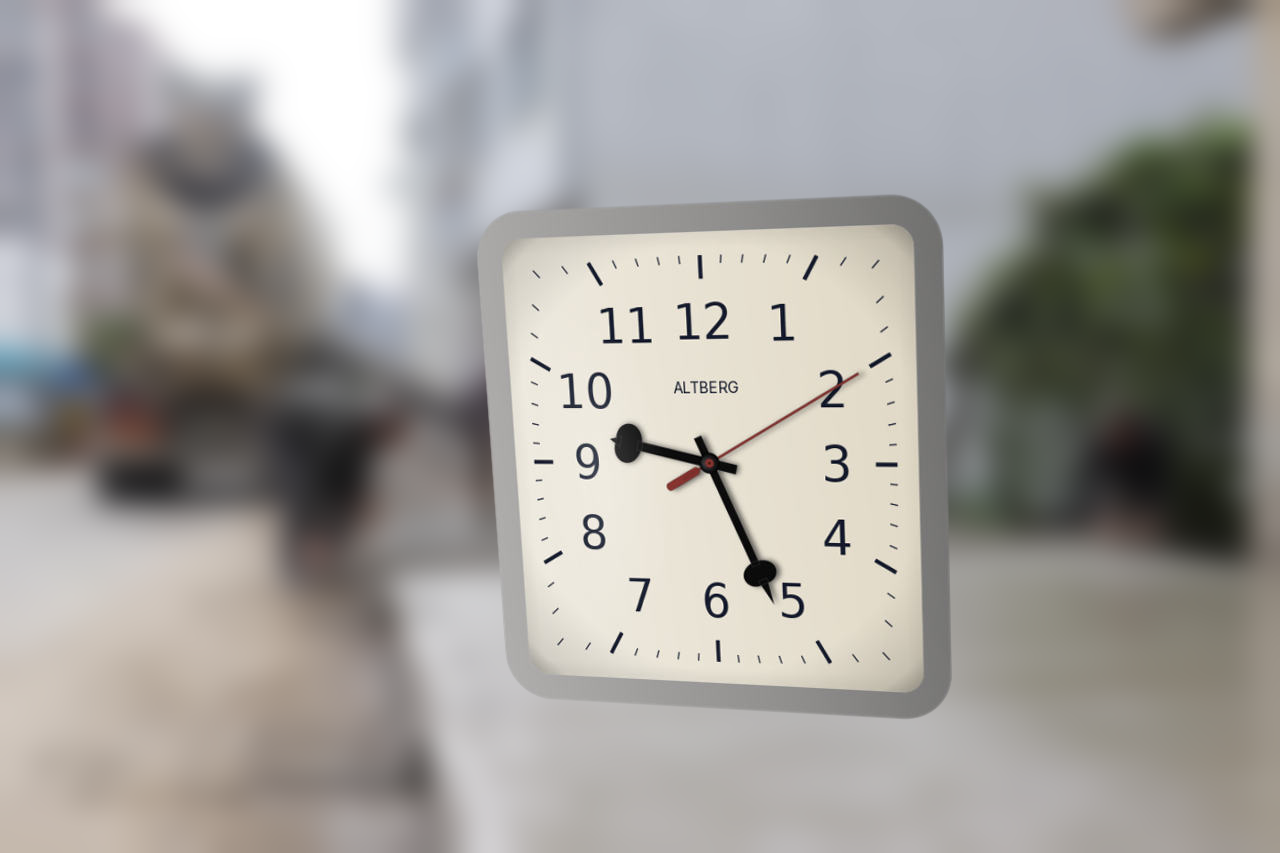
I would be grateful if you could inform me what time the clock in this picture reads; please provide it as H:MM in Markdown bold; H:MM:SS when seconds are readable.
**9:26:10**
